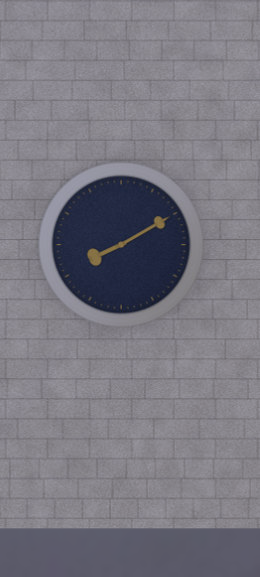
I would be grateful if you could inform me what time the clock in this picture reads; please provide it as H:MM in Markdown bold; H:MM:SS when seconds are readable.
**8:10**
